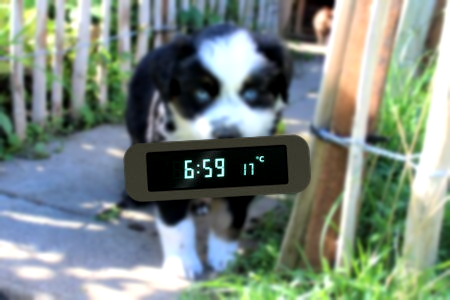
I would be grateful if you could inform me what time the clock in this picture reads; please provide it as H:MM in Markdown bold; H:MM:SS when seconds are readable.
**6:59**
